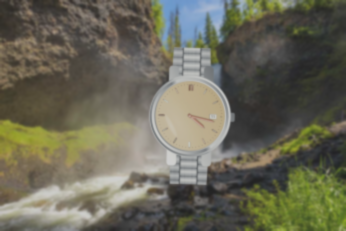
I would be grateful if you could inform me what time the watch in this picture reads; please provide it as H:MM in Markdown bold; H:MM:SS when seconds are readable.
**4:17**
